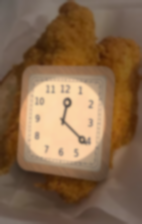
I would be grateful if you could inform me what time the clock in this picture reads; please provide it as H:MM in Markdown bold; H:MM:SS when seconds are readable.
**12:21**
